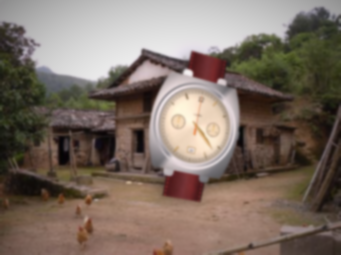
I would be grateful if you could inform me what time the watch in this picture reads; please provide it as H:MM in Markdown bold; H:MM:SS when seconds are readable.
**4:22**
